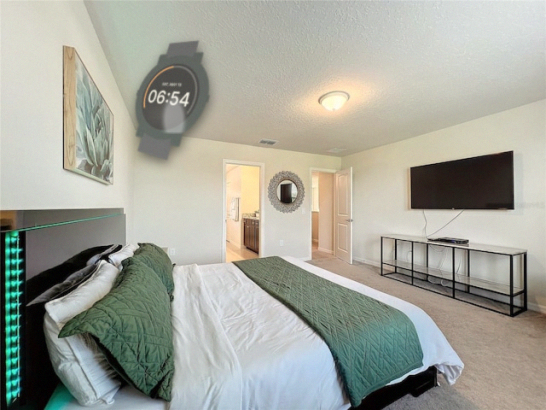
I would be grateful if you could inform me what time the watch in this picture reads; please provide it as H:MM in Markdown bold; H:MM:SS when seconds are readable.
**6:54**
